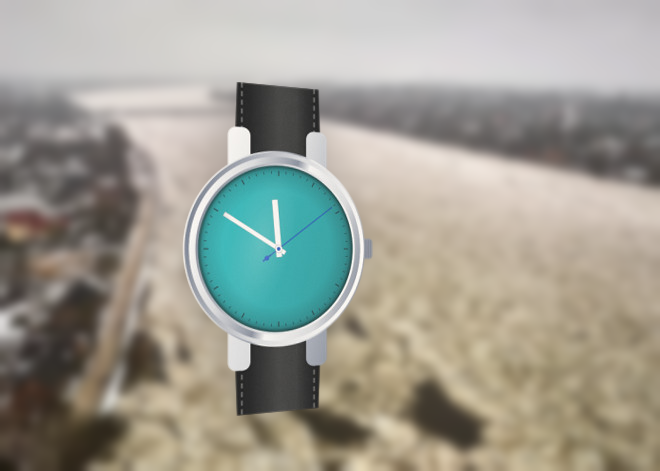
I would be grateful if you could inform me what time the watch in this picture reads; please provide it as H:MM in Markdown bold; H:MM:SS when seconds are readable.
**11:50:09**
